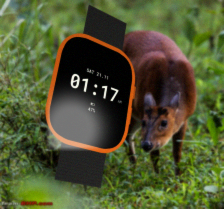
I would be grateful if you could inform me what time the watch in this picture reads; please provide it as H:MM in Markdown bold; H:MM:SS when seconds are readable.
**1:17**
